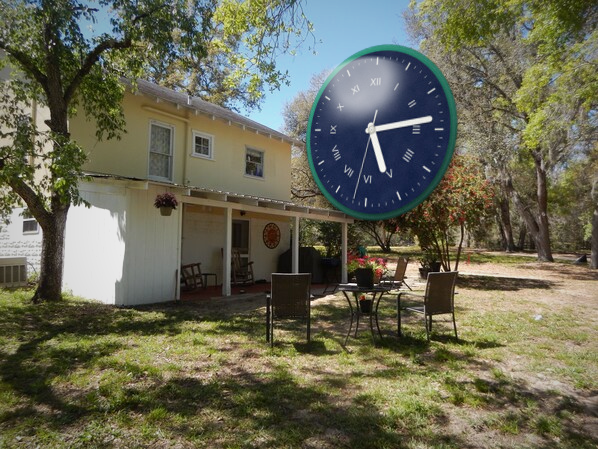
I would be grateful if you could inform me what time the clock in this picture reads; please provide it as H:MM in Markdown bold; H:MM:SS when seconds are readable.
**5:13:32**
